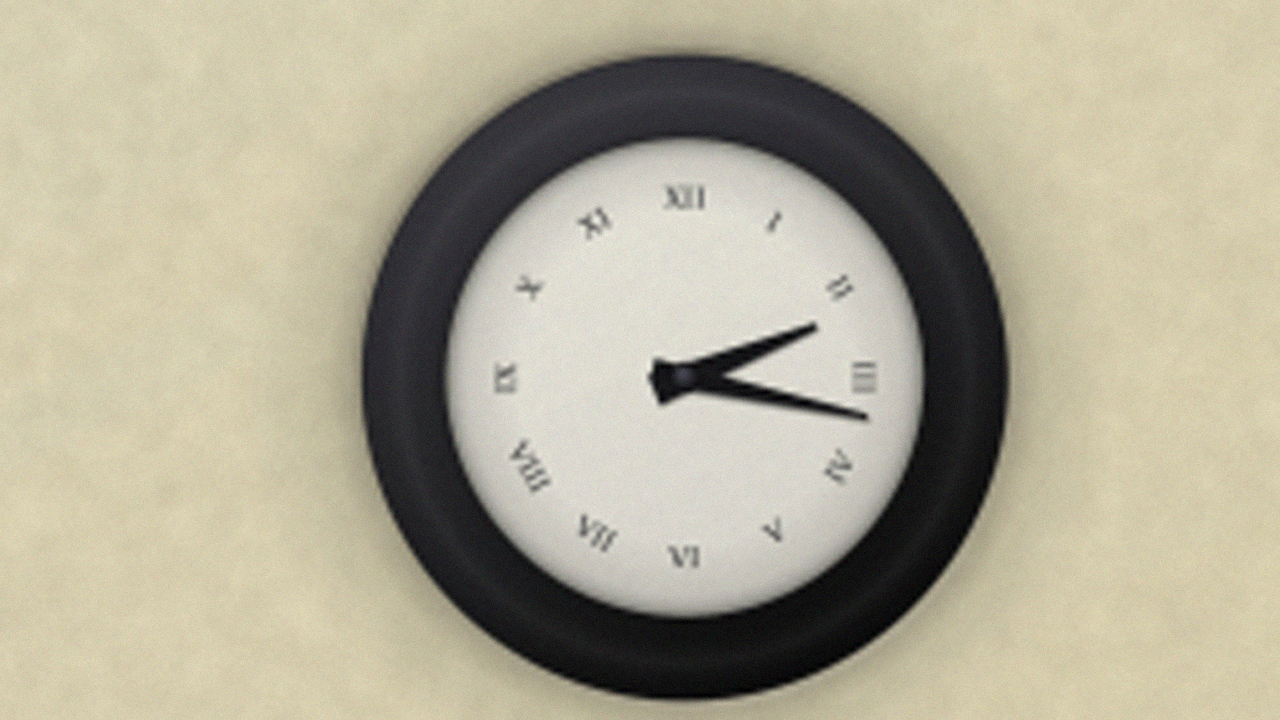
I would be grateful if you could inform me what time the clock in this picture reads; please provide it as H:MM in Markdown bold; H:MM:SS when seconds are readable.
**2:17**
